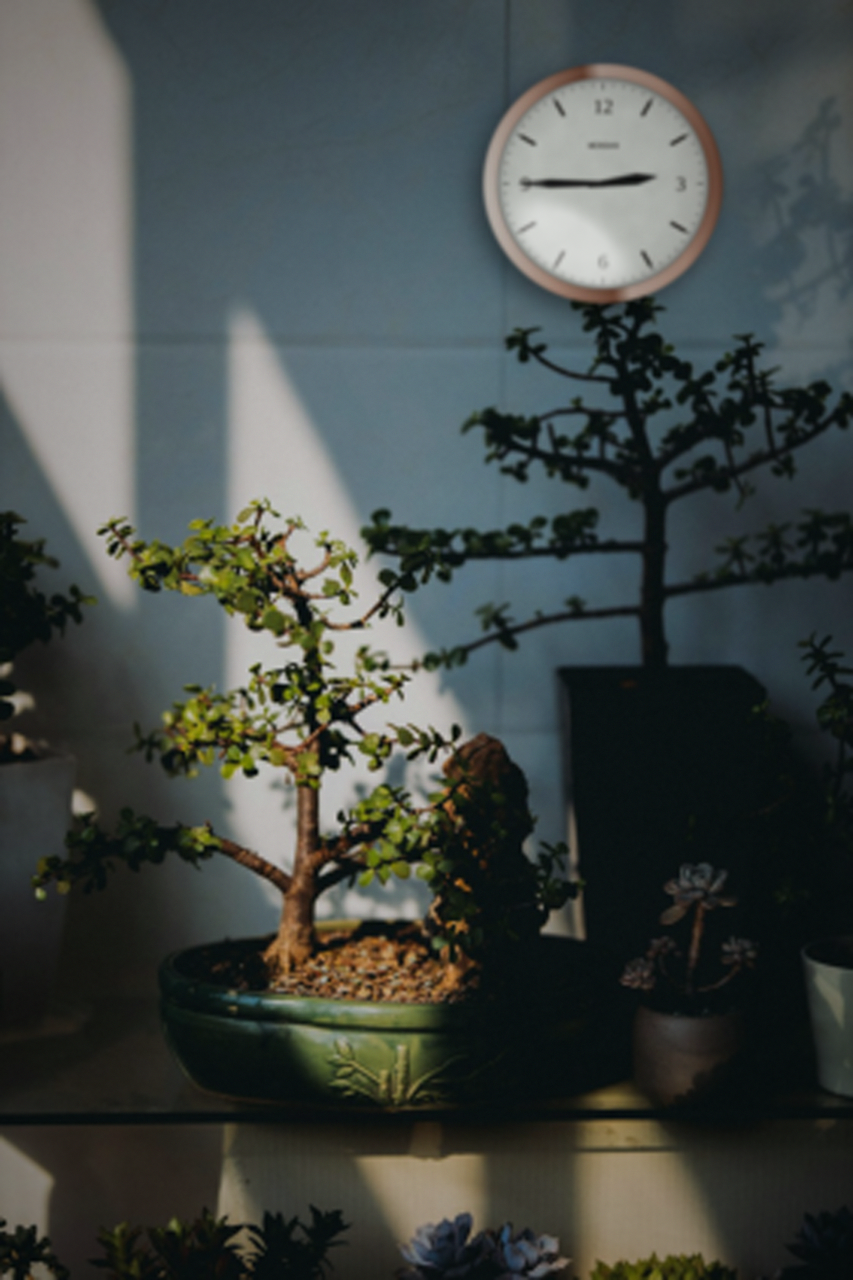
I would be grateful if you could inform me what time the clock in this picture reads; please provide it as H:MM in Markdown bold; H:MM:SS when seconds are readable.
**2:45**
